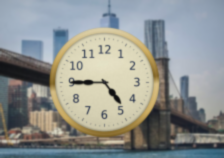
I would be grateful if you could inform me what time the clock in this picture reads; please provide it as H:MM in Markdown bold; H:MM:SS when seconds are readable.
**4:45**
